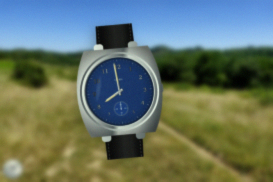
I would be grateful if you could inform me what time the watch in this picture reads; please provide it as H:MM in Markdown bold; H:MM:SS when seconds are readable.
**7:59**
